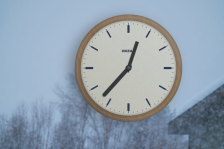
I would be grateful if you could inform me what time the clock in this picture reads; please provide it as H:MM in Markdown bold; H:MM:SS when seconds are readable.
**12:37**
